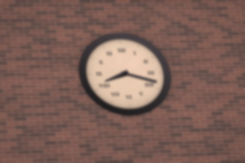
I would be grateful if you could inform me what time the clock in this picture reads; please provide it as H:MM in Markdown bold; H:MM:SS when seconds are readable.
**8:18**
